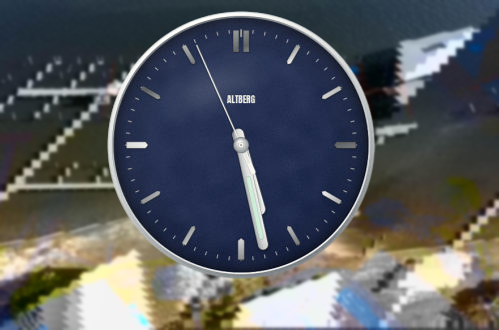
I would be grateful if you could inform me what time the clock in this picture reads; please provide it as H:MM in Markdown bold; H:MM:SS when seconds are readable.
**5:27:56**
